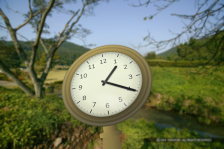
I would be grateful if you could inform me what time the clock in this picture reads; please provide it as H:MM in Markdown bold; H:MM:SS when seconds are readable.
**1:20**
